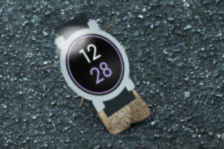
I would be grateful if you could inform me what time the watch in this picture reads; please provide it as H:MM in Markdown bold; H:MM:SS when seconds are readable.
**12:28**
